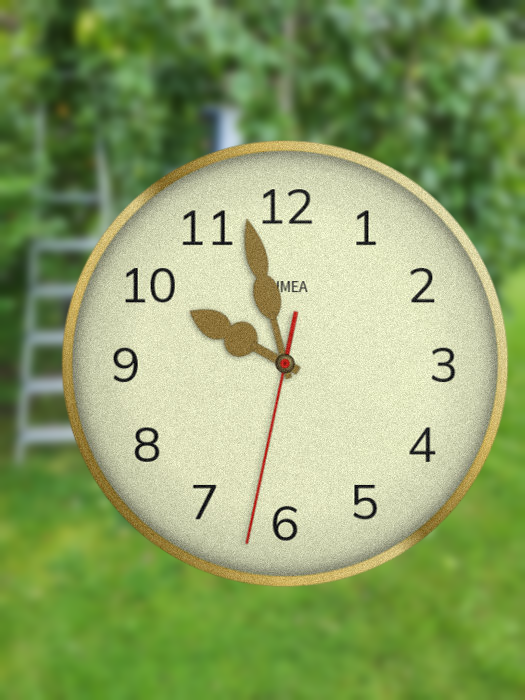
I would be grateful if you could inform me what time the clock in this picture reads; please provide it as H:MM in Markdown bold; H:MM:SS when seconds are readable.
**9:57:32**
